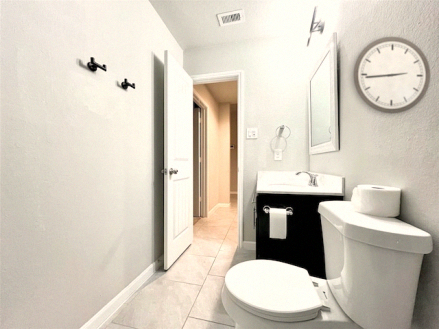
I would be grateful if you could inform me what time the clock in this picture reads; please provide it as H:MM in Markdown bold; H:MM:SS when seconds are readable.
**2:44**
